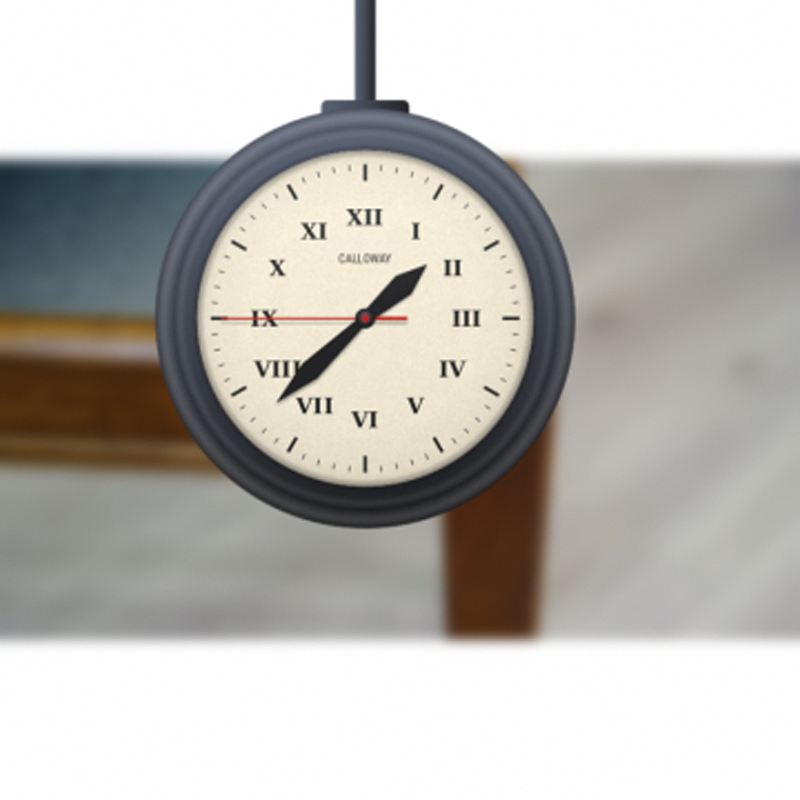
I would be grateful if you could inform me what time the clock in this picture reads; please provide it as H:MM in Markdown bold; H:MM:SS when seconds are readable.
**1:37:45**
